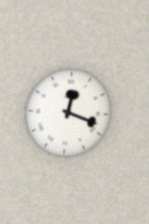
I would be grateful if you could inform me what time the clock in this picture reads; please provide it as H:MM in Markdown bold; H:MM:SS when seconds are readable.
**12:18**
